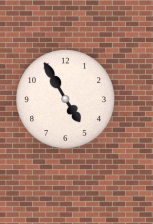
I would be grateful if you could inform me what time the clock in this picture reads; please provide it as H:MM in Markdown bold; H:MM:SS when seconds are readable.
**4:55**
